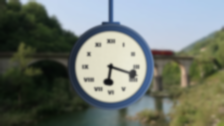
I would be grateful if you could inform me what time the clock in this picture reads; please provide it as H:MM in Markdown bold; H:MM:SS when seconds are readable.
**6:18**
